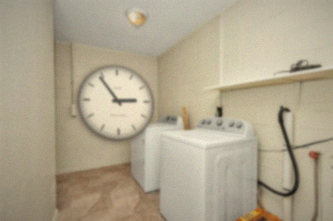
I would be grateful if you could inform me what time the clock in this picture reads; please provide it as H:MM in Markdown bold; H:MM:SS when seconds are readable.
**2:54**
